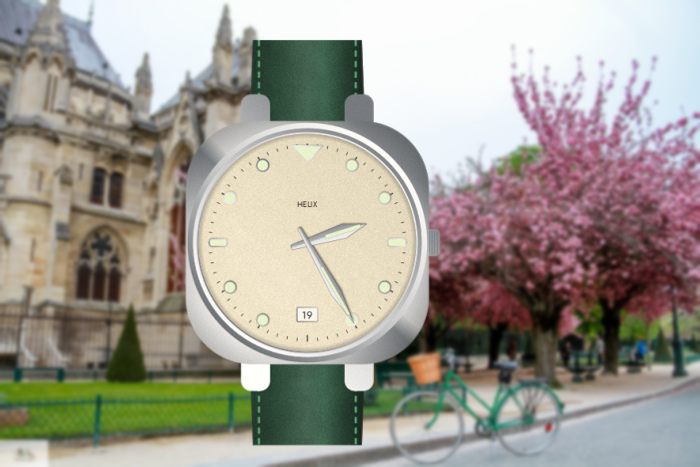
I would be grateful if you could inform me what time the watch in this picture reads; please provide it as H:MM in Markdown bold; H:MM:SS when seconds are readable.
**2:25**
